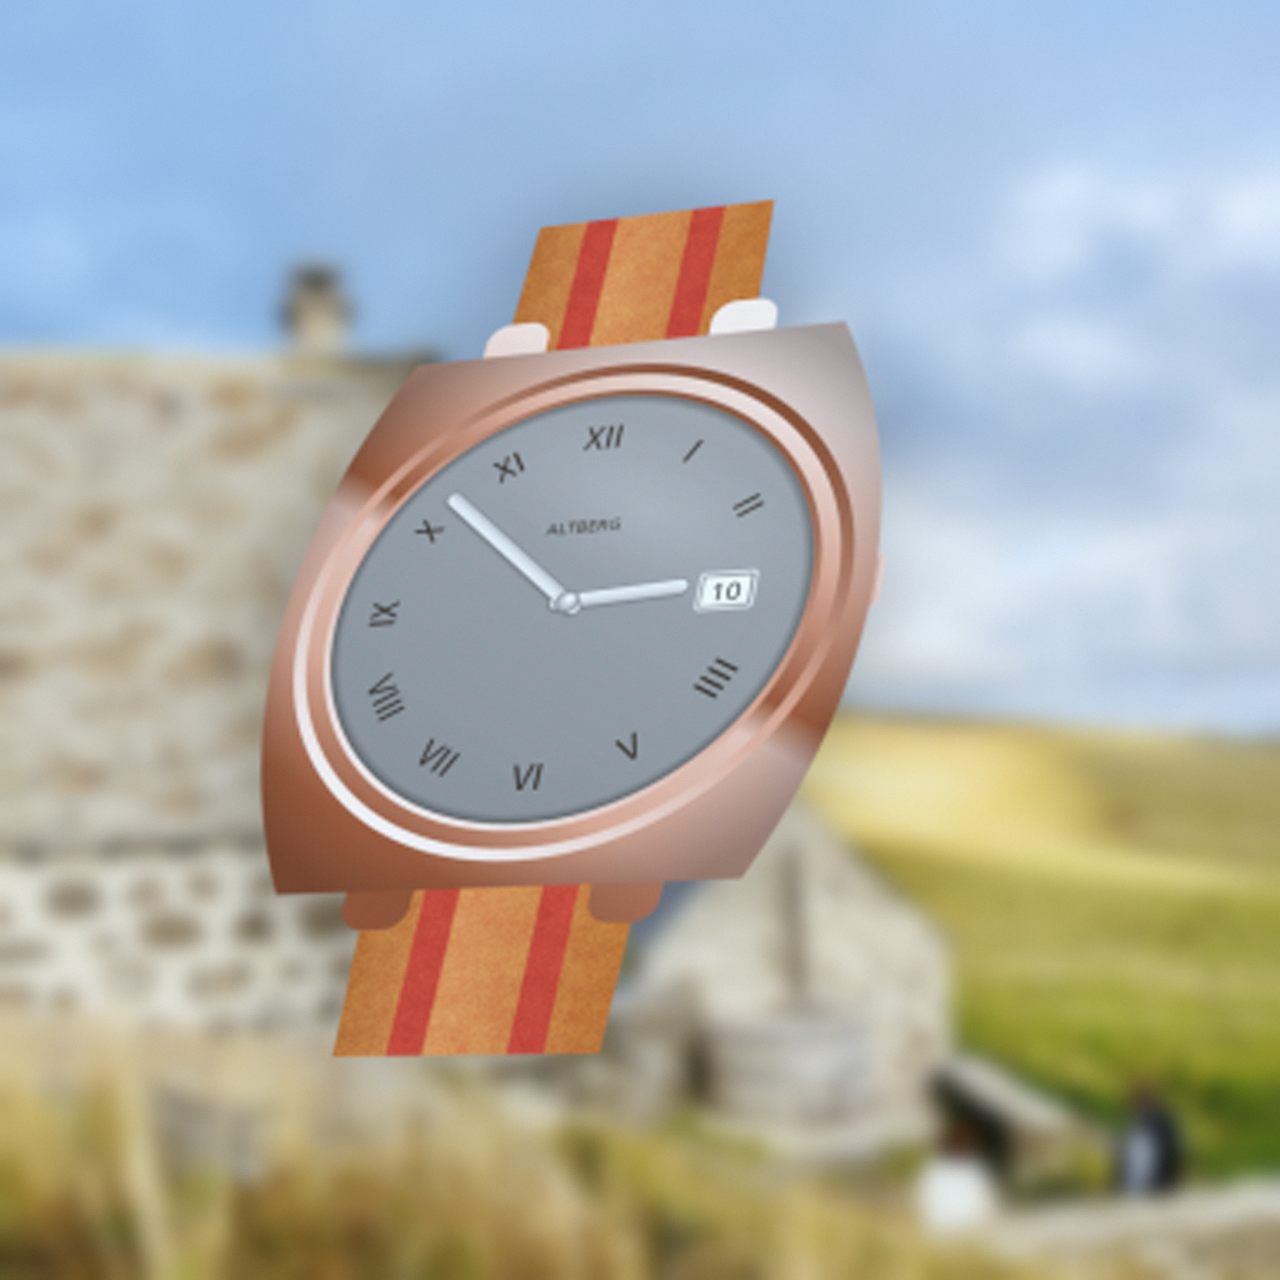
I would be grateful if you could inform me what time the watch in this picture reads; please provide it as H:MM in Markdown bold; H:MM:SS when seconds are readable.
**2:52**
